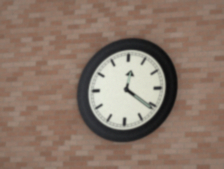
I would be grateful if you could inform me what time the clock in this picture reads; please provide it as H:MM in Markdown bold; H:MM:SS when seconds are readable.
**12:21**
